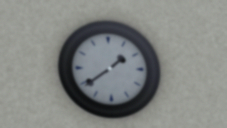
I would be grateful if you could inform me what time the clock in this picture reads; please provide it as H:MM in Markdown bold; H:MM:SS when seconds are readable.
**1:39**
